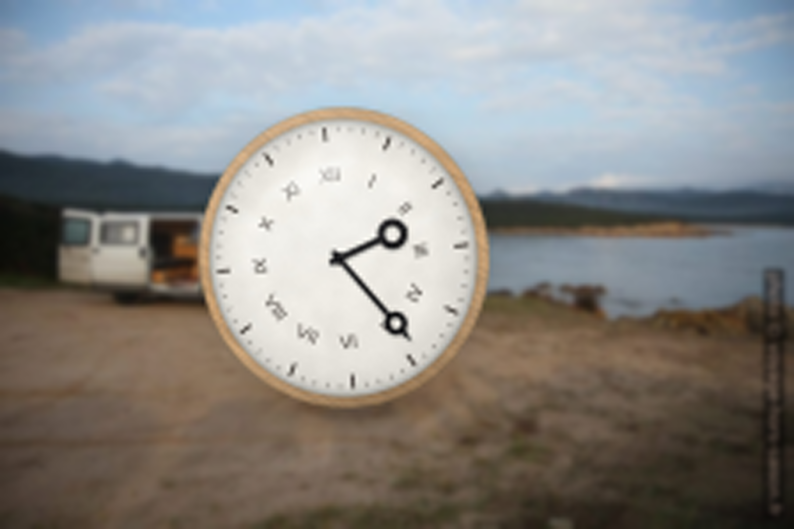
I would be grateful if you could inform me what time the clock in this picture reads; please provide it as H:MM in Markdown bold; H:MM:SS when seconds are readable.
**2:24**
